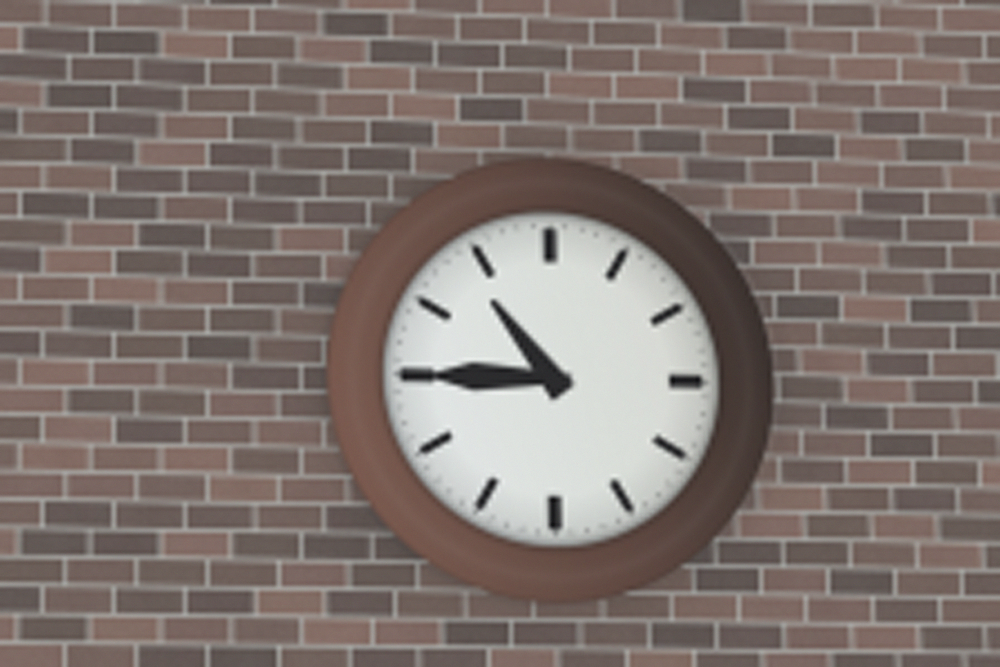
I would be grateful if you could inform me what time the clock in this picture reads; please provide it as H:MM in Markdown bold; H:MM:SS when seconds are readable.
**10:45**
